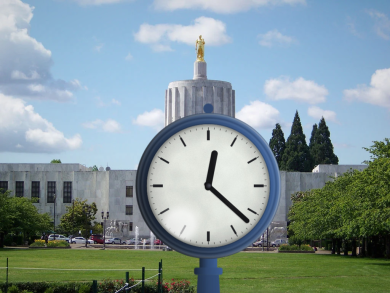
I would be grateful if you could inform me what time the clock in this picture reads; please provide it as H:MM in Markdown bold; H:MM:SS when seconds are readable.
**12:22**
